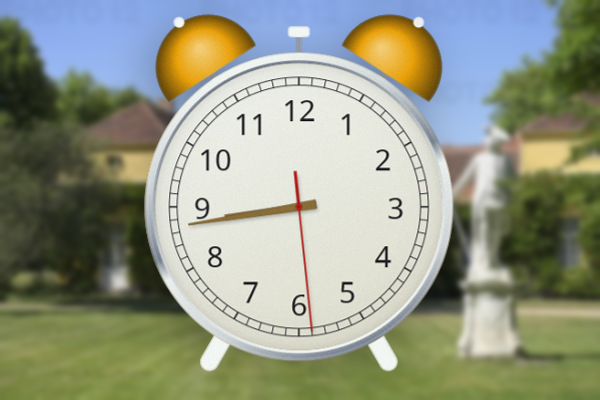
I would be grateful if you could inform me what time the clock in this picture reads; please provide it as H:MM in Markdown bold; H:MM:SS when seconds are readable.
**8:43:29**
